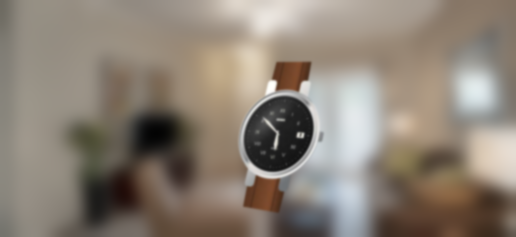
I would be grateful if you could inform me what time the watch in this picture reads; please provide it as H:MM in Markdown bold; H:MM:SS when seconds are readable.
**5:51**
